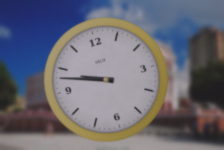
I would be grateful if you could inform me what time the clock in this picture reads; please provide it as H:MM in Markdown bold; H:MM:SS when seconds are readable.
**9:48**
